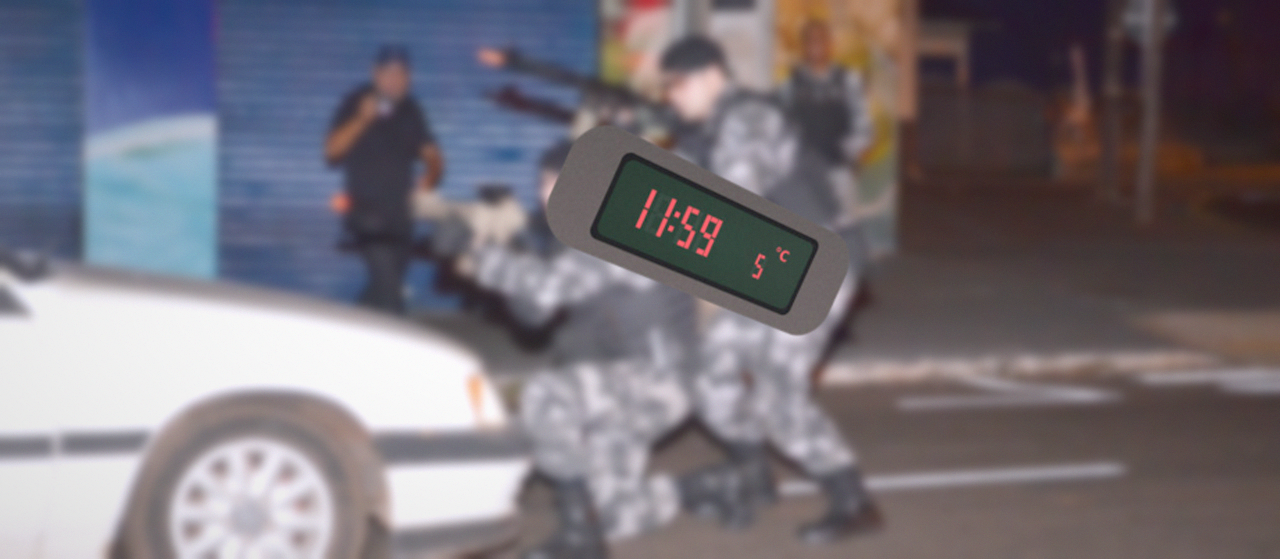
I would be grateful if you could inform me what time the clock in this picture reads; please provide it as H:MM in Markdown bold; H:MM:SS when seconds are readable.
**11:59**
